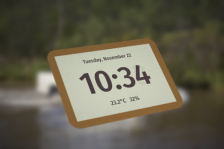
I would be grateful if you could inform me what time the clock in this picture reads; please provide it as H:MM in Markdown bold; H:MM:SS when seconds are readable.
**10:34**
